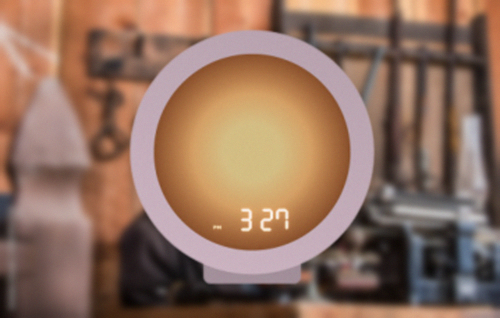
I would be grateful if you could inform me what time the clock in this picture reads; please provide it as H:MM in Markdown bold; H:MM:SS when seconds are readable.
**3:27**
